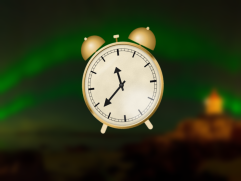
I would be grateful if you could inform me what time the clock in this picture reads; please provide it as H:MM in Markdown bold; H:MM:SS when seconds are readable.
**11:38**
